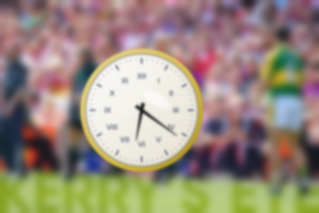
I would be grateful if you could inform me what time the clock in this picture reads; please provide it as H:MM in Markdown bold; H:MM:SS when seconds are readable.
**6:21**
